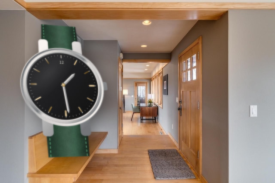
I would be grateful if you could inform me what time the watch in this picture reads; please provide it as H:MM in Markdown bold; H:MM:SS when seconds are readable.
**1:29**
